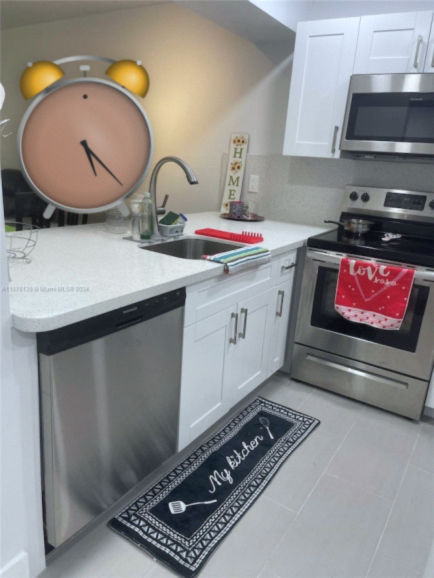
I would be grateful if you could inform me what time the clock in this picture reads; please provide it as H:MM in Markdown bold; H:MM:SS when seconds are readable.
**5:23**
